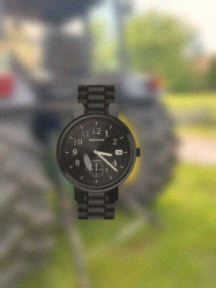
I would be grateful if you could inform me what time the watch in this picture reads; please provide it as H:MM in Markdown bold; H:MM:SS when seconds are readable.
**3:22**
